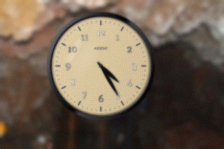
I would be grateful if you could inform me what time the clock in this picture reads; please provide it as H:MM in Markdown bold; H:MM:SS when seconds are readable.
**4:25**
